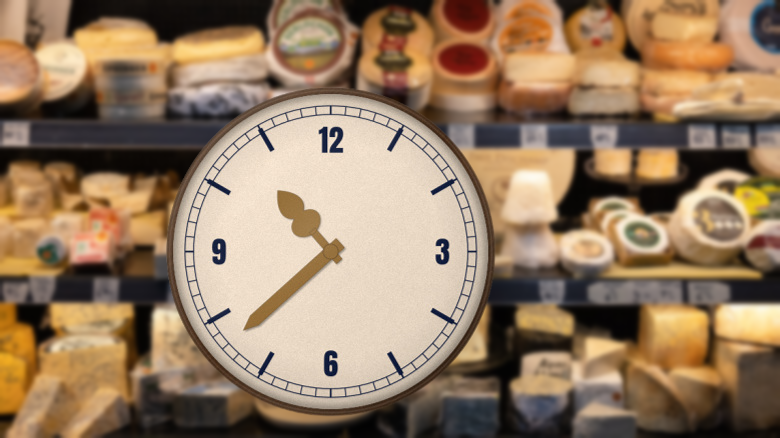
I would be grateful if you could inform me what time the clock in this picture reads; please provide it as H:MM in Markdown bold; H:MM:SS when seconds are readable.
**10:38**
